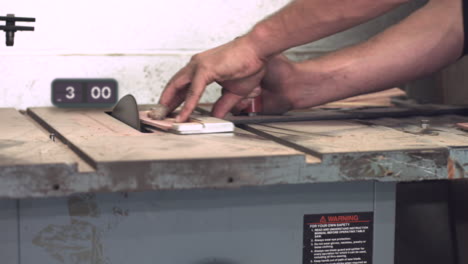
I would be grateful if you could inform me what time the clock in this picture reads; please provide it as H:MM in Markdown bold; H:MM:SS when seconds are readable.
**3:00**
